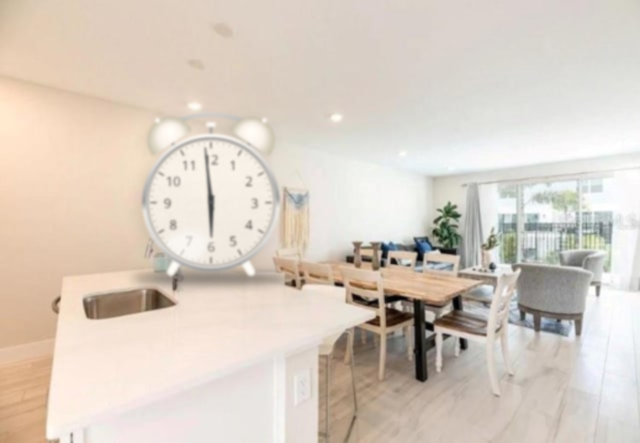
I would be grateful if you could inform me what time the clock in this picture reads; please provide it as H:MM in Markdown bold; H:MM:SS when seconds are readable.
**5:59**
